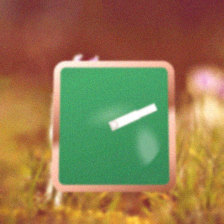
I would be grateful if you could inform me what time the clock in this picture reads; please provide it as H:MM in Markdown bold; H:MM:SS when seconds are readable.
**2:11**
